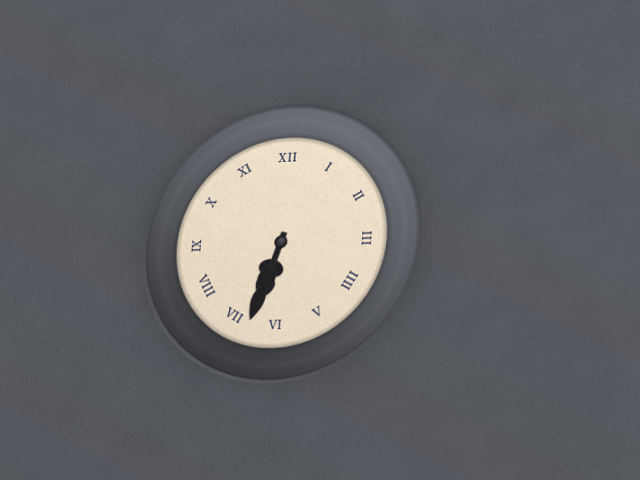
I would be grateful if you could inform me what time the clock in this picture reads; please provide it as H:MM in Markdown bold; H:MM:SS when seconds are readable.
**6:33**
